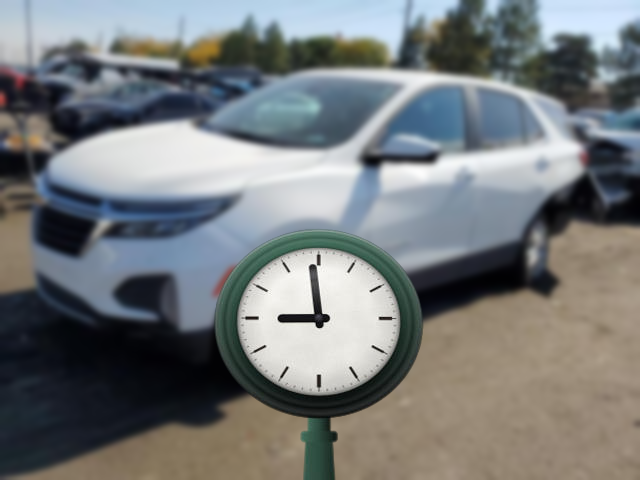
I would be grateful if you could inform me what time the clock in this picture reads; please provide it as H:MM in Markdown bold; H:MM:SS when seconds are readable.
**8:59**
